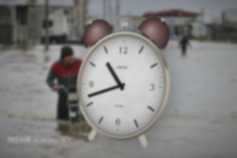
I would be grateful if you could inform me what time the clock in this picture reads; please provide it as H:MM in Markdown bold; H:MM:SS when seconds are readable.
**10:42**
